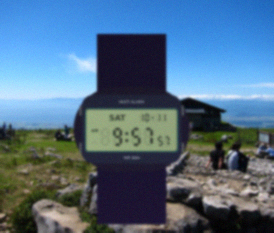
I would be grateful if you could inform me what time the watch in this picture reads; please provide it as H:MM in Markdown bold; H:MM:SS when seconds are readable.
**9:57**
